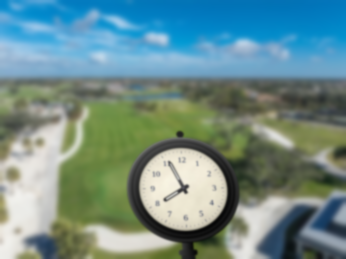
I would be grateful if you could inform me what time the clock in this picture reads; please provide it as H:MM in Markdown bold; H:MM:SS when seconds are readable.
**7:56**
